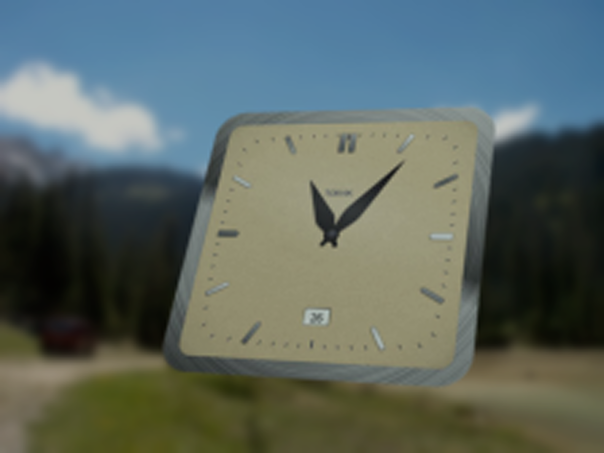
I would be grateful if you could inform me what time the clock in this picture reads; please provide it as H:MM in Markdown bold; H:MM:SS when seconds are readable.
**11:06**
